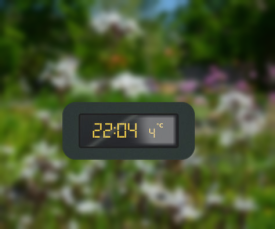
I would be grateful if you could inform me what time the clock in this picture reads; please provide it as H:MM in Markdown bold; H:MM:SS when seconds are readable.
**22:04**
